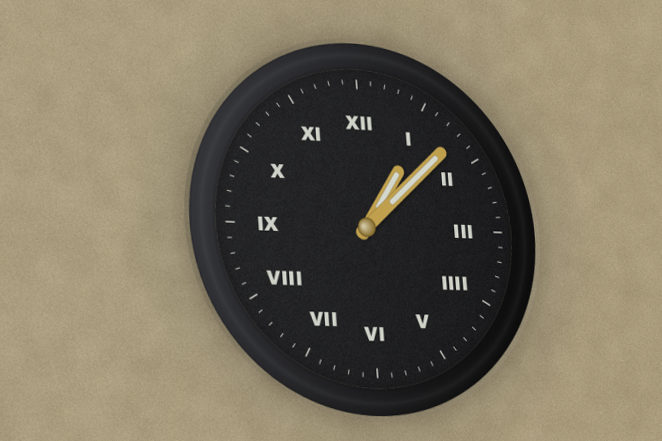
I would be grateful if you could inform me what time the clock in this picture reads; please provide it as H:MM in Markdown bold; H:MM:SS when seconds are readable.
**1:08**
